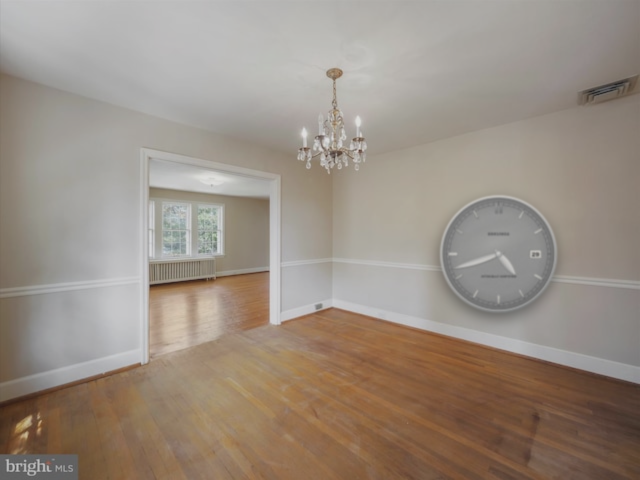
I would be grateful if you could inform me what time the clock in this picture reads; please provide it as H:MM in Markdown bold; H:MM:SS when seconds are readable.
**4:42**
